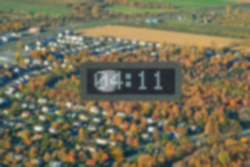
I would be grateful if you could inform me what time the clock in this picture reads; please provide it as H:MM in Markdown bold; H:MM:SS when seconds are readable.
**4:11**
